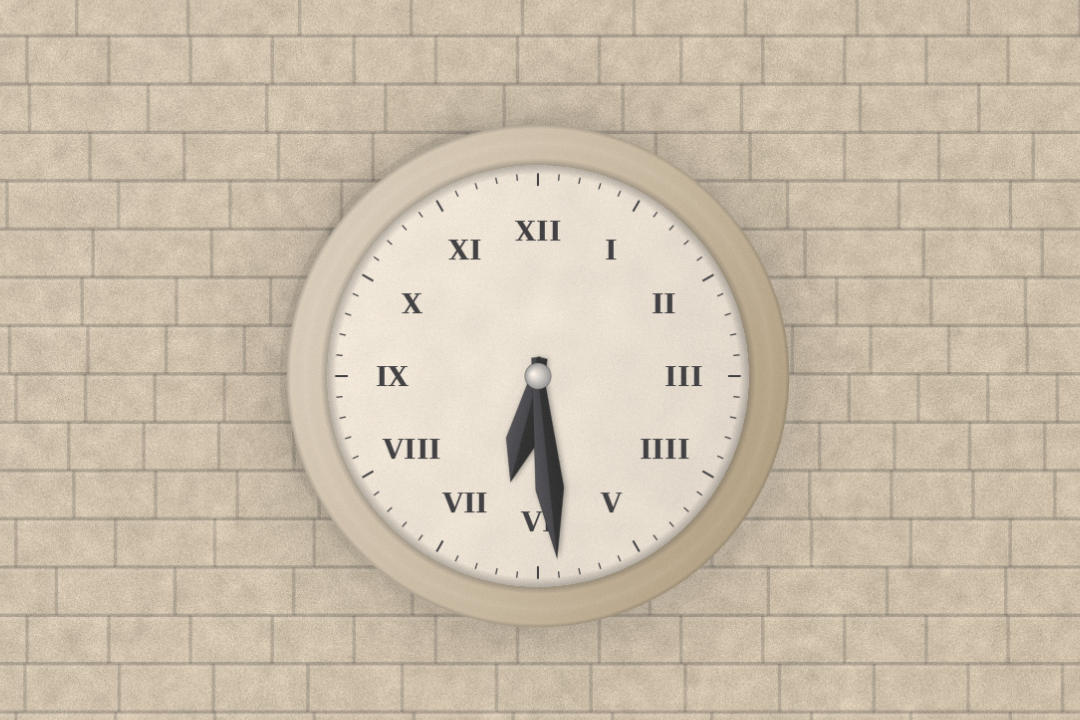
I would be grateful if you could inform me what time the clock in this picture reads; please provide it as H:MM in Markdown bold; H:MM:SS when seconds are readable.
**6:29**
